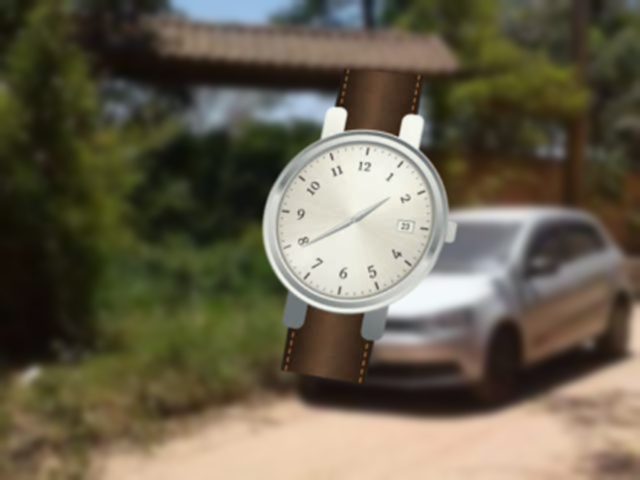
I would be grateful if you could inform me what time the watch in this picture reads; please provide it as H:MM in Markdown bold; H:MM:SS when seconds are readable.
**1:39**
